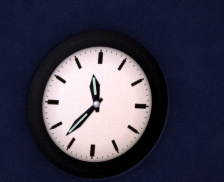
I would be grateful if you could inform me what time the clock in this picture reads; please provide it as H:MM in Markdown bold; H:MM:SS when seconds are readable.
**11:37**
